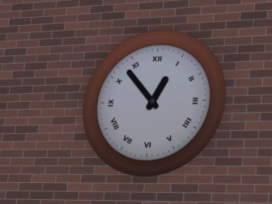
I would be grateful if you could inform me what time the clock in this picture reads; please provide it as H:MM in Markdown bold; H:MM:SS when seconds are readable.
**12:53**
